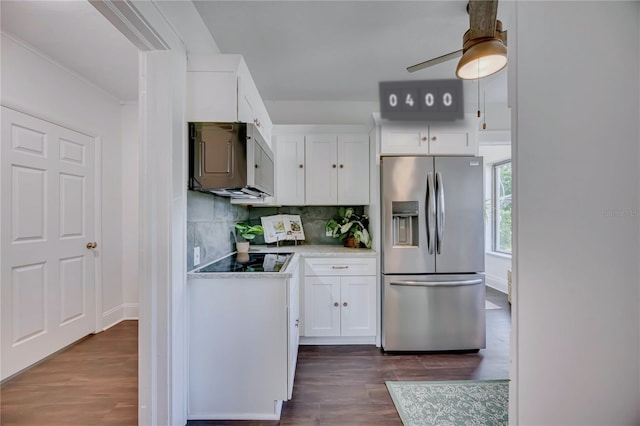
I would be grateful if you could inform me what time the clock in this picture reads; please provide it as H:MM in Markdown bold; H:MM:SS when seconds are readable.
**4:00**
